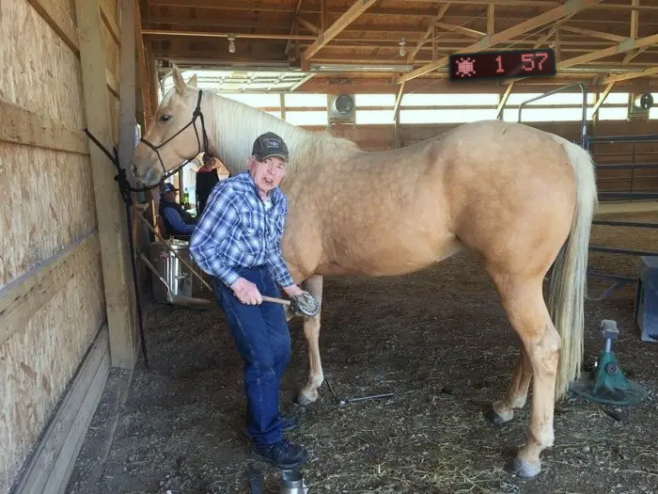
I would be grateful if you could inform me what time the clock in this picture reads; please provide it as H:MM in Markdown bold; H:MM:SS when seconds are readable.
**1:57**
